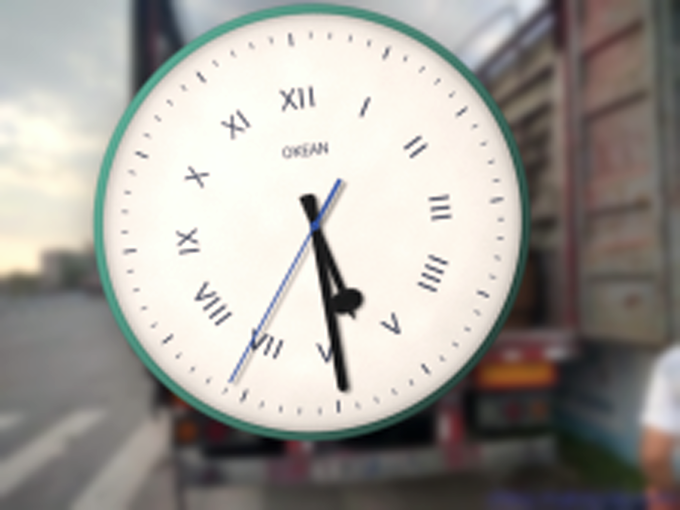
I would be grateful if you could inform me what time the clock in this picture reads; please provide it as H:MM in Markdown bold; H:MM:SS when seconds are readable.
**5:29:36**
